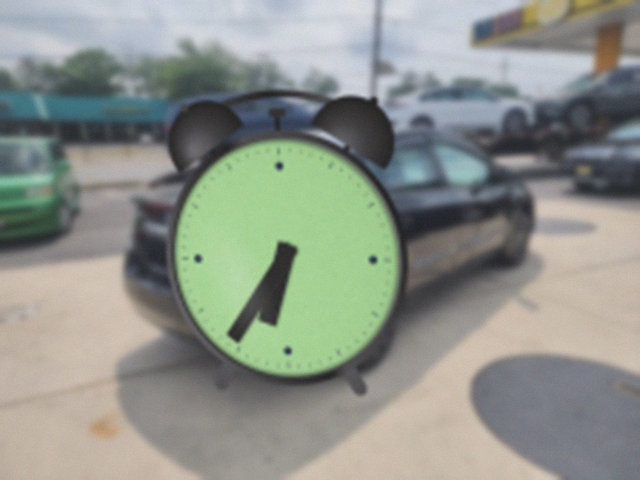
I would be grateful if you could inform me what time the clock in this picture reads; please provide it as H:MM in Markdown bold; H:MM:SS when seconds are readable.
**6:36**
